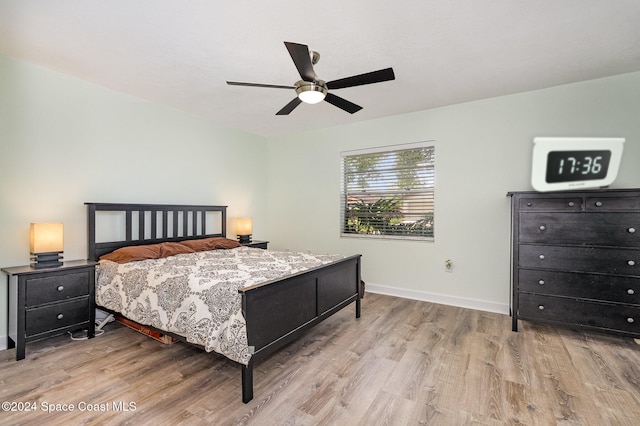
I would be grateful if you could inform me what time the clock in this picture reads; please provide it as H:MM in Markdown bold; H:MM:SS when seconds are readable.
**17:36**
